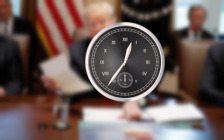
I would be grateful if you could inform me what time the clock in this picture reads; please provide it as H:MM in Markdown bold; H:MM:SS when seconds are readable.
**12:36**
